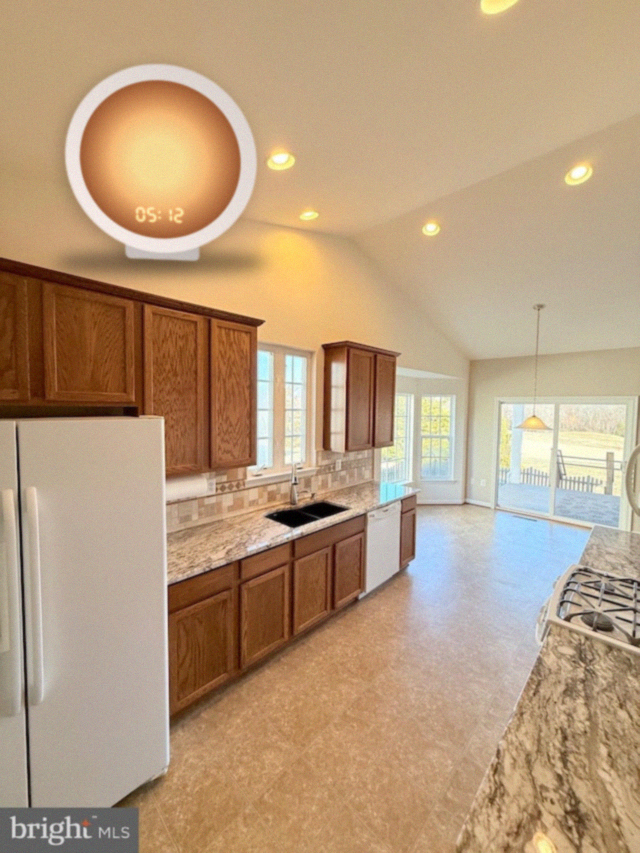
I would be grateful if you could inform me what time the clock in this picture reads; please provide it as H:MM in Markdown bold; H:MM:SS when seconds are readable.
**5:12**
